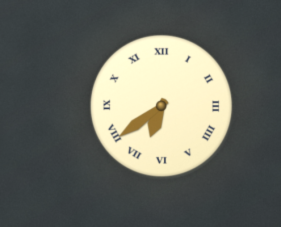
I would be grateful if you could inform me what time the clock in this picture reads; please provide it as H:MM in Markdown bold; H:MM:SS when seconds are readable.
**6:39**
